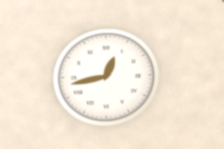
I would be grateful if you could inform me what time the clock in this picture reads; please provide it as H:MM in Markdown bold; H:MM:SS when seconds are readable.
**12:43**
